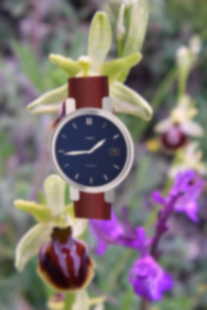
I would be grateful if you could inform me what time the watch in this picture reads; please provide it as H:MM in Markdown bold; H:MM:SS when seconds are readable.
**1:44**
